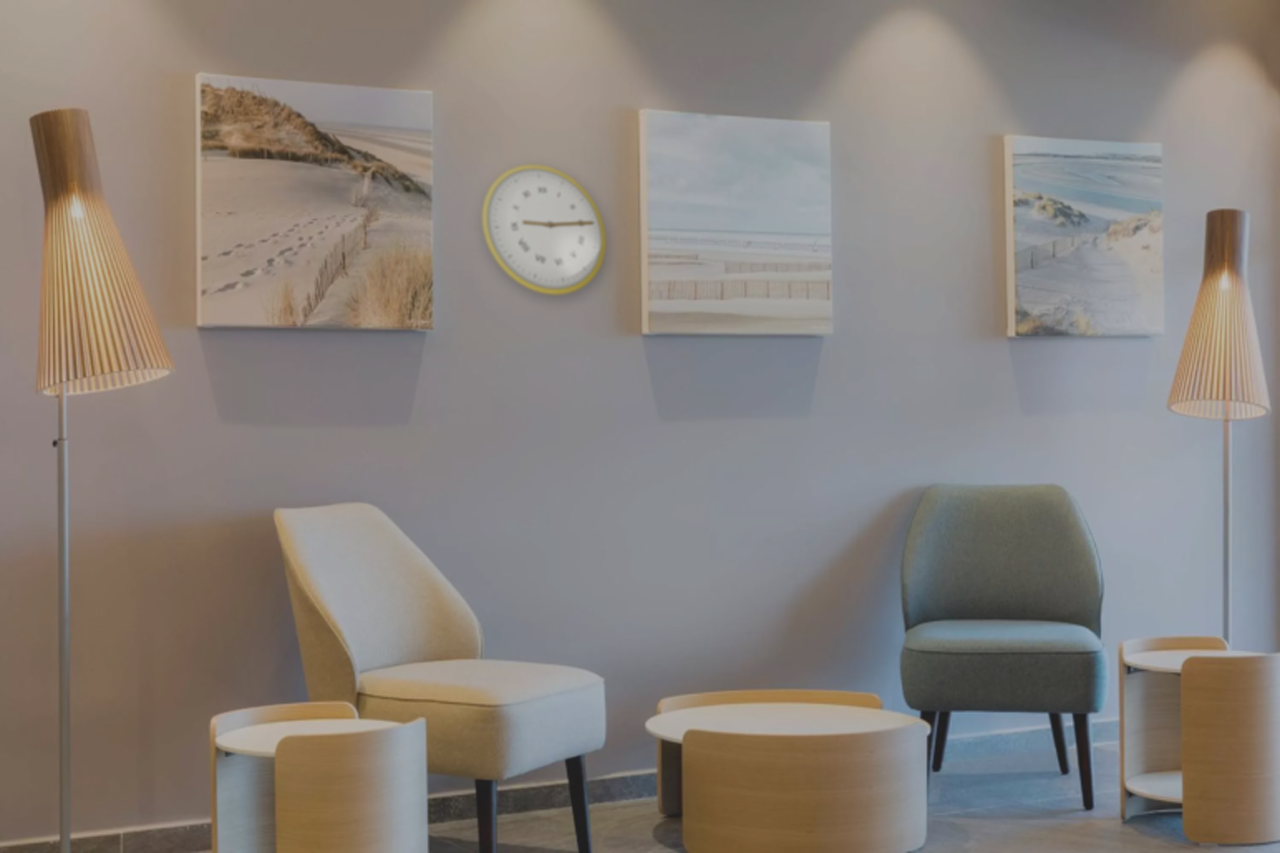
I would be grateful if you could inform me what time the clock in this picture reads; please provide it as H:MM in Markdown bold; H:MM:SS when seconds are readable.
**9:15**
